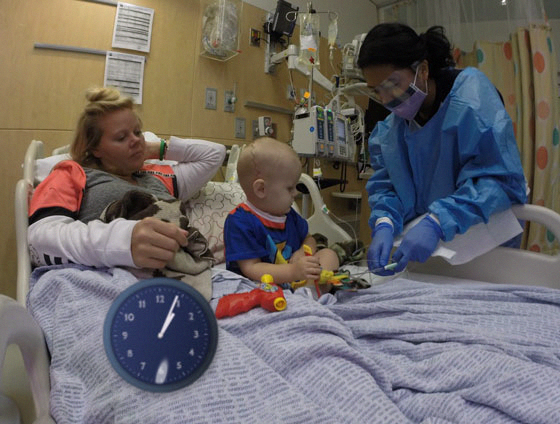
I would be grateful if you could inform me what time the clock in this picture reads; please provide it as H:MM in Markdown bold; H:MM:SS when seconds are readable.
**1:04**
